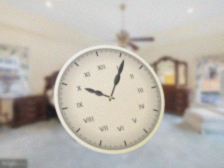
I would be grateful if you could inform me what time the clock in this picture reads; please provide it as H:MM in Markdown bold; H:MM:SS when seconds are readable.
**10:06**
